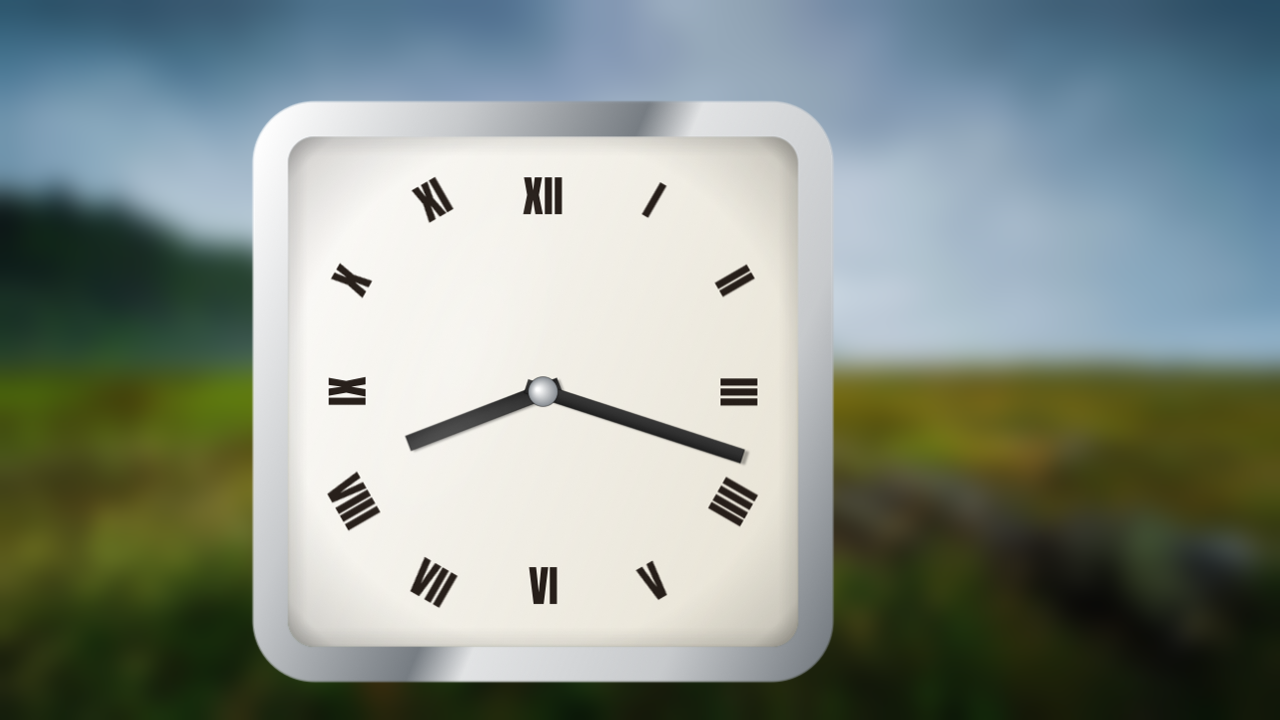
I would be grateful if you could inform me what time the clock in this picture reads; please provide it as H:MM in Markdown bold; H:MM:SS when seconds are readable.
**8:18**
